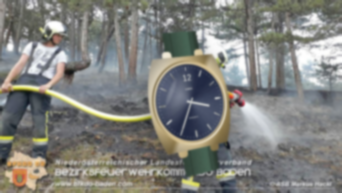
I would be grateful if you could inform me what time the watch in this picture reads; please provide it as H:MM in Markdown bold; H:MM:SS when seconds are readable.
**3:35**
